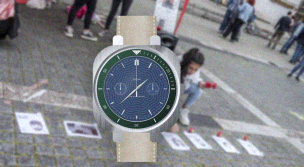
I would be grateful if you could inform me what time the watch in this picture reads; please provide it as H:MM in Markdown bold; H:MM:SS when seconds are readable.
**1:38**
